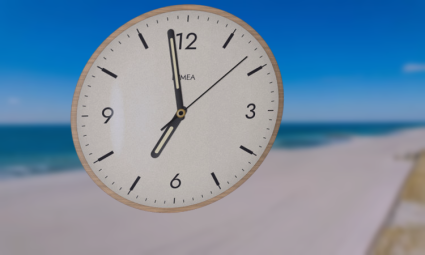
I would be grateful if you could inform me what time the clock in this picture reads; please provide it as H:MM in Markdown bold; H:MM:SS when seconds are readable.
**6:58:08**
